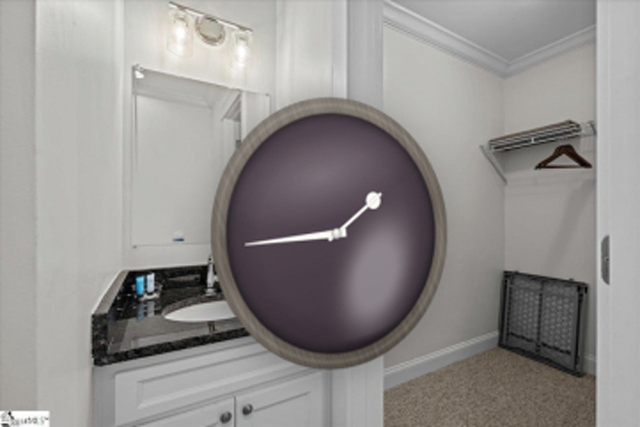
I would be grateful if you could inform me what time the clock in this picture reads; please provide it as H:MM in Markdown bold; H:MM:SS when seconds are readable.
**1:44**
